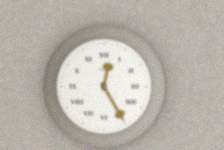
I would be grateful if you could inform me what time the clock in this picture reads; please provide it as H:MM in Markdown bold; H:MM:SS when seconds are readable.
**12:25**
